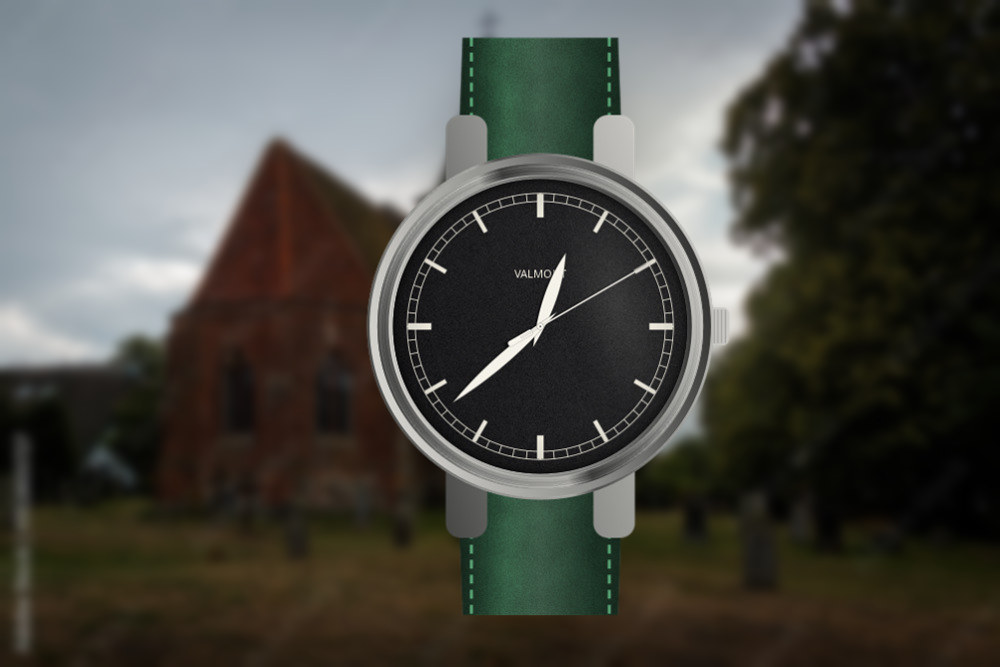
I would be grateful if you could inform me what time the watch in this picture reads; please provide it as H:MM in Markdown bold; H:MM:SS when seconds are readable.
**12:38:10**
